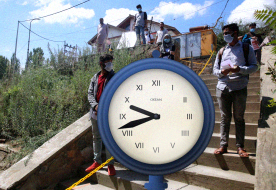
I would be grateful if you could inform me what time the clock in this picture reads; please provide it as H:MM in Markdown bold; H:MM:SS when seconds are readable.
**9:42**
